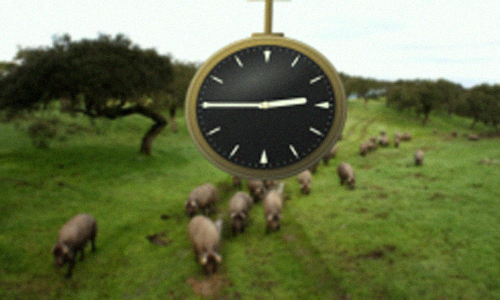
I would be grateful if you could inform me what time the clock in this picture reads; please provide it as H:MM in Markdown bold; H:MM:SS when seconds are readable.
**2:45**
